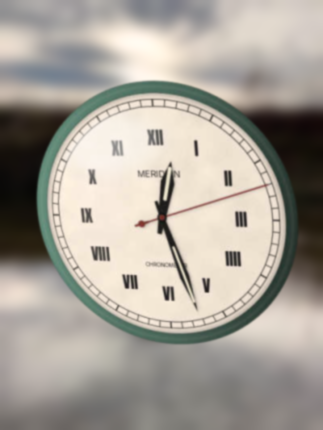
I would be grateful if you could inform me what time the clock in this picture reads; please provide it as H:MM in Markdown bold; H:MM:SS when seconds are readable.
**12:27:12**
